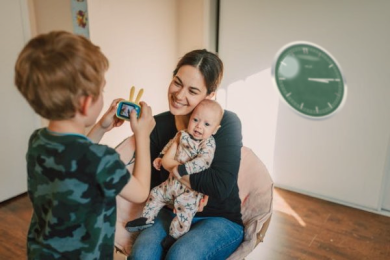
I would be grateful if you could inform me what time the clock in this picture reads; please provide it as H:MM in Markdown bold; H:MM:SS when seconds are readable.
**3:15**
